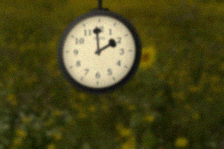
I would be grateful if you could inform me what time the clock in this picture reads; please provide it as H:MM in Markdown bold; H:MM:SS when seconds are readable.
**1:59**
